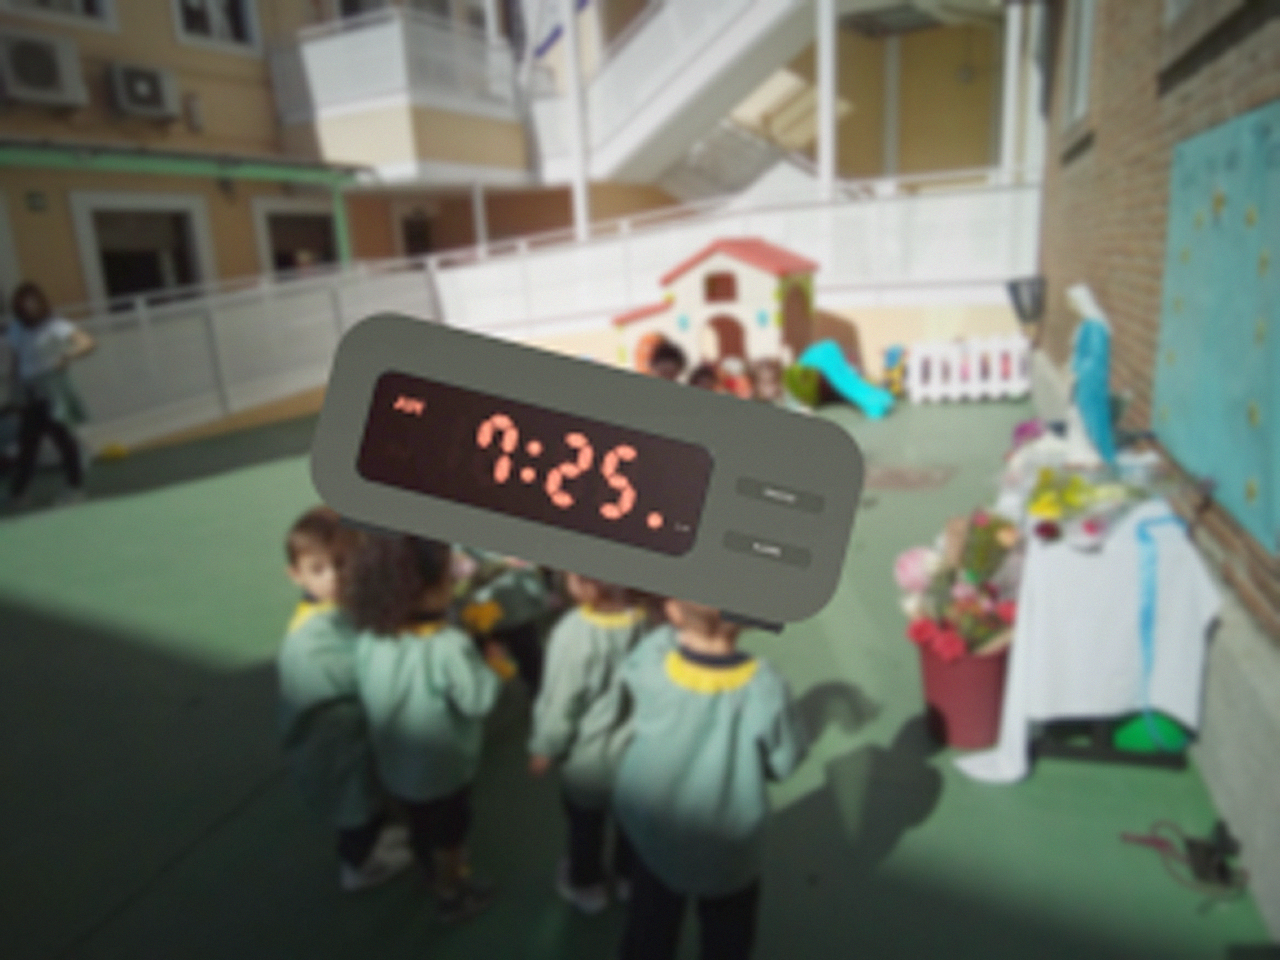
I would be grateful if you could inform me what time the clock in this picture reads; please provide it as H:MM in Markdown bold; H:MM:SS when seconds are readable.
**7:25**
